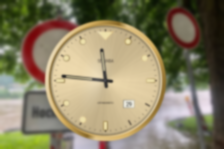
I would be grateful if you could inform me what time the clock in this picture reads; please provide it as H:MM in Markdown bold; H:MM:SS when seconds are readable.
**11:46**
